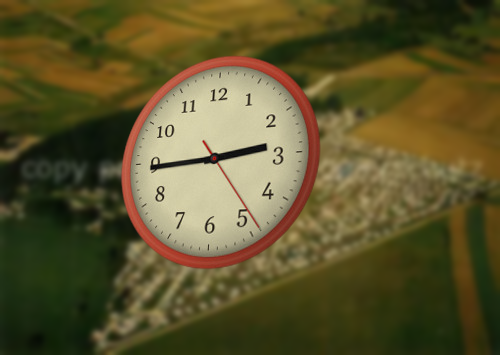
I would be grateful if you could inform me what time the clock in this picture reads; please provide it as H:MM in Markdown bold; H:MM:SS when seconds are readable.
**2:44:24**
